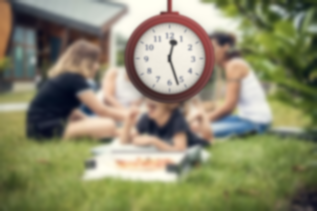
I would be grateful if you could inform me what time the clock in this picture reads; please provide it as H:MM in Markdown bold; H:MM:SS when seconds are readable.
**12:27**
